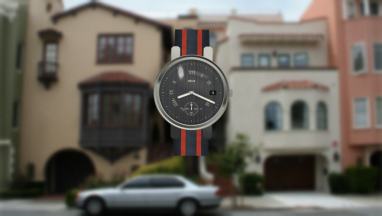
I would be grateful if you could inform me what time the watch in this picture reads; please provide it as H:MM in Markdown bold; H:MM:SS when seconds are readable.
**8:19**
